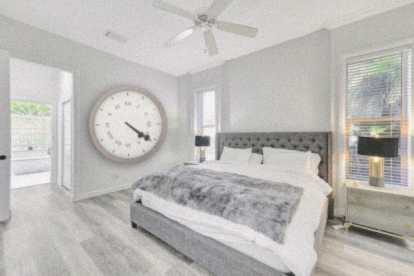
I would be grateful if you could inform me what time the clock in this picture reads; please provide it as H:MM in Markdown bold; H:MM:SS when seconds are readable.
**4:21**
